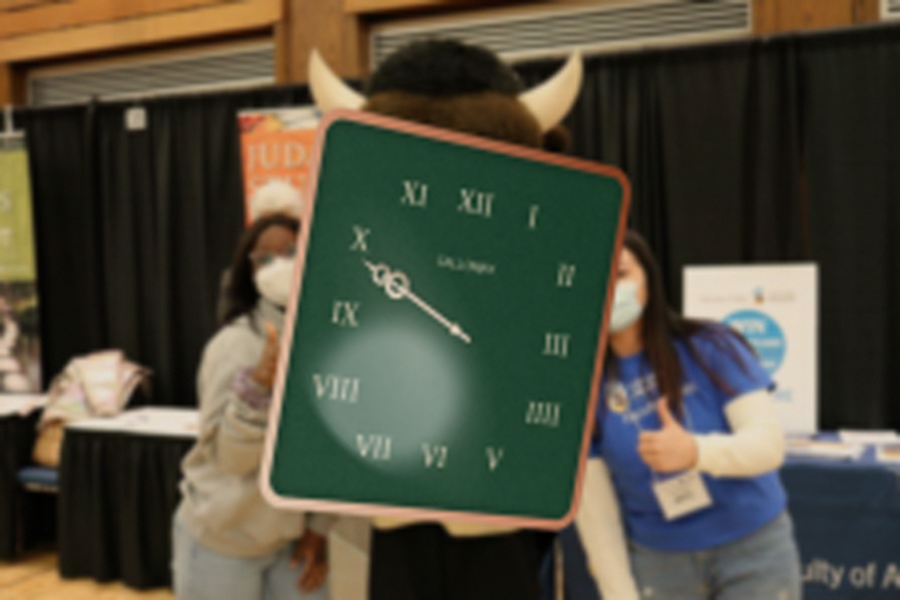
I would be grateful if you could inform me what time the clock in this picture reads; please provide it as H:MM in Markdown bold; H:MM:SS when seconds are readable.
**9:49**
